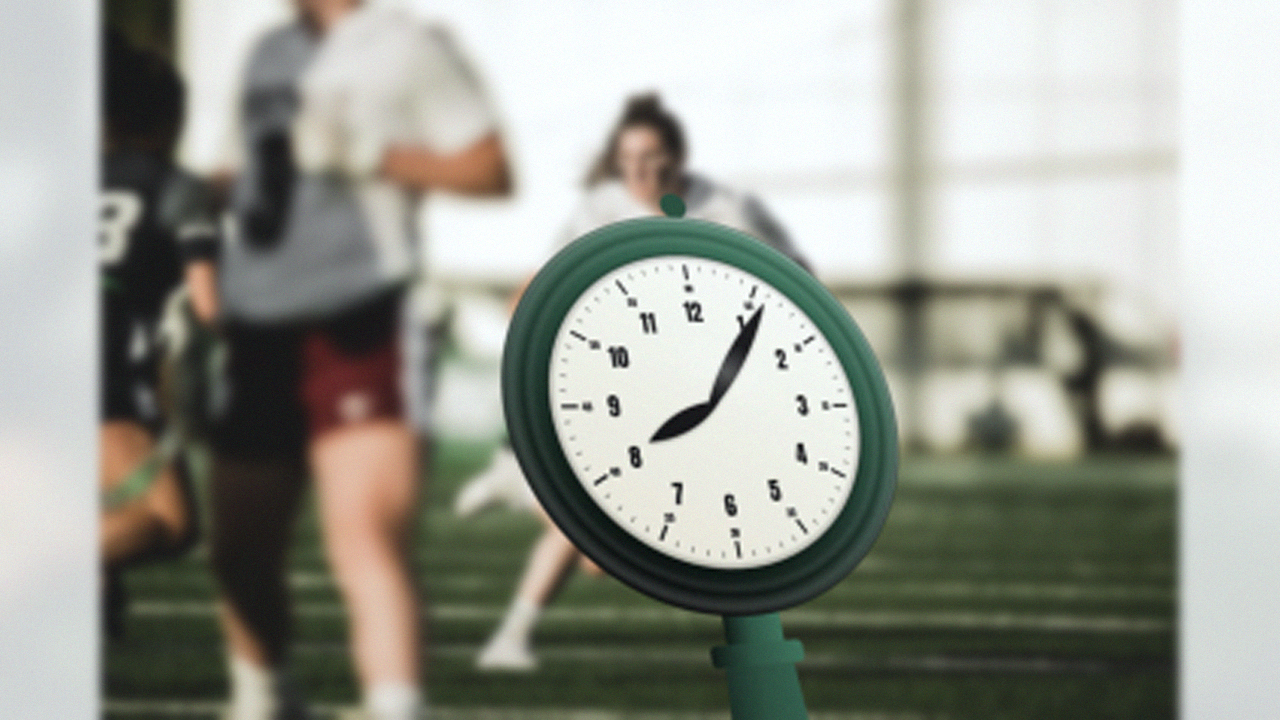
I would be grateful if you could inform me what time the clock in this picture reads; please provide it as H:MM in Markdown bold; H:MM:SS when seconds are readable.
**8:06**
